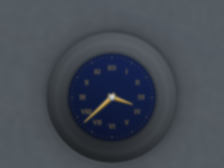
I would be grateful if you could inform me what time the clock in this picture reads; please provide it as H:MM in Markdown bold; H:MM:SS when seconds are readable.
**3:38**
